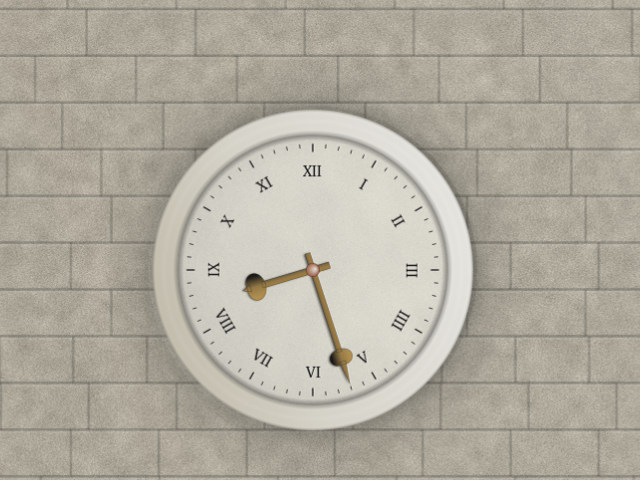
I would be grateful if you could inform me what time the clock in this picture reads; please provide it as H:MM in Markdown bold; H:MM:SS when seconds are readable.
**8:27**
